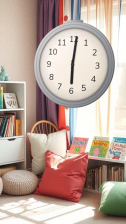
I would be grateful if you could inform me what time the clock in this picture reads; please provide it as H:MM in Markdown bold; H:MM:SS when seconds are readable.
**6:01**
